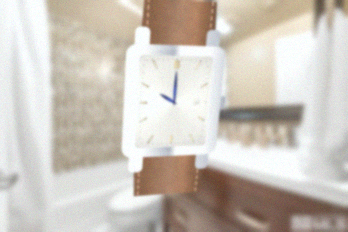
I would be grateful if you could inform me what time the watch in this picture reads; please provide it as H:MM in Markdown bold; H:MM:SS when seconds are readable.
**10:00**
